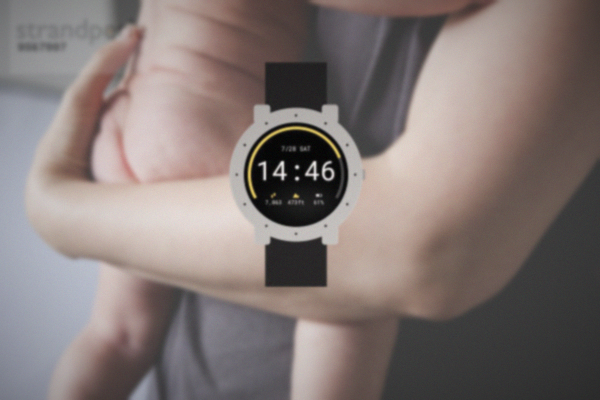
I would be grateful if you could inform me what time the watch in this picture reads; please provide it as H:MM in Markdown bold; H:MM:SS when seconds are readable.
**14:46**
